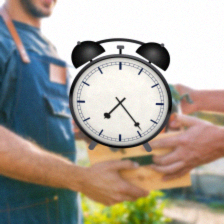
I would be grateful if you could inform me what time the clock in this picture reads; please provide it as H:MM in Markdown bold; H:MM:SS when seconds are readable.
**7:24**
